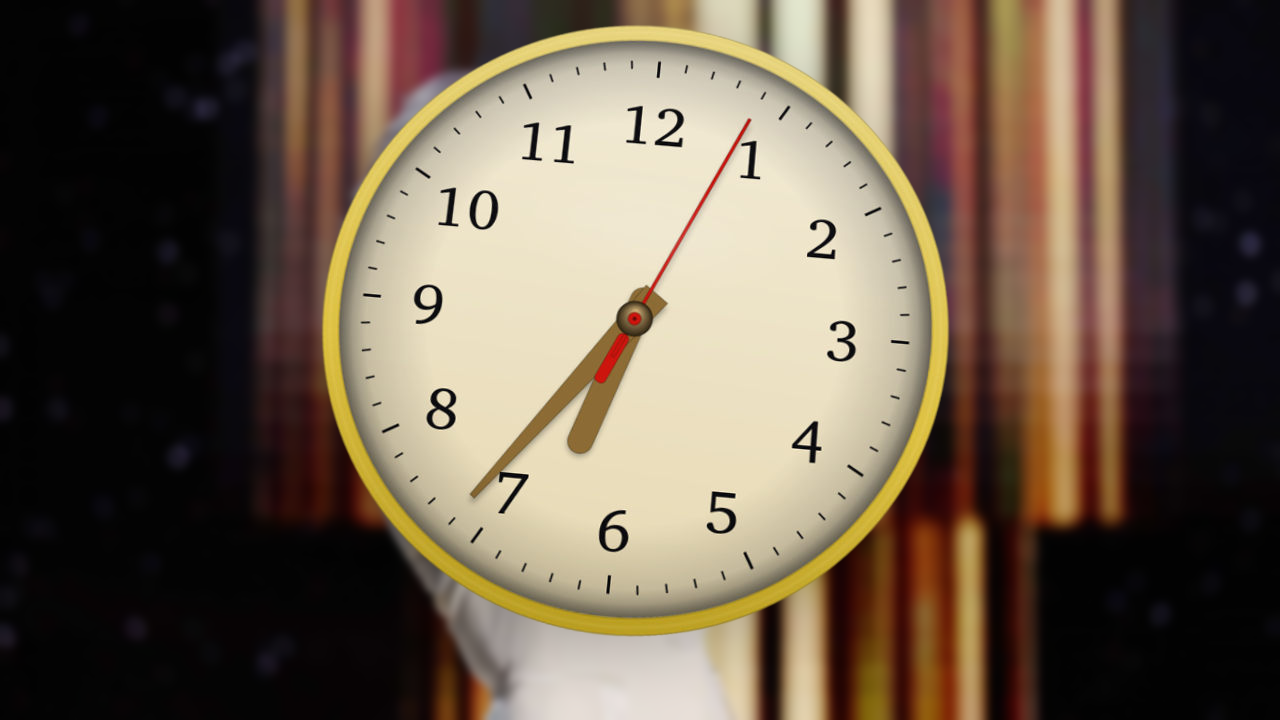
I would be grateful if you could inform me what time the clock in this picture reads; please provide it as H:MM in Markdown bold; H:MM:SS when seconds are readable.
**6:36:04**
